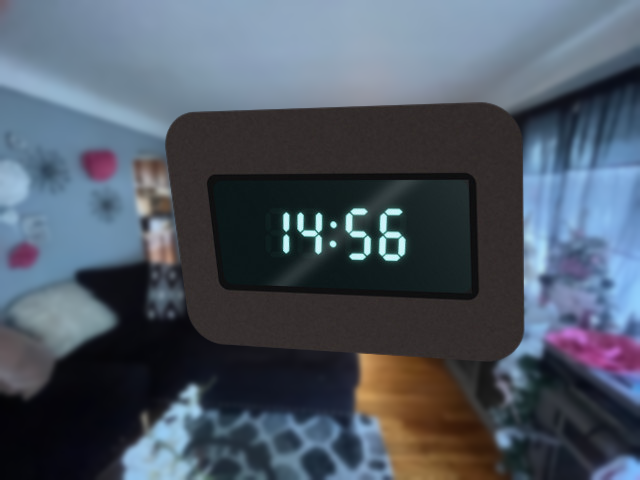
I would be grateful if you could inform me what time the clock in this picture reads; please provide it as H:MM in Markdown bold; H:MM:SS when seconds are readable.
**14:56**
